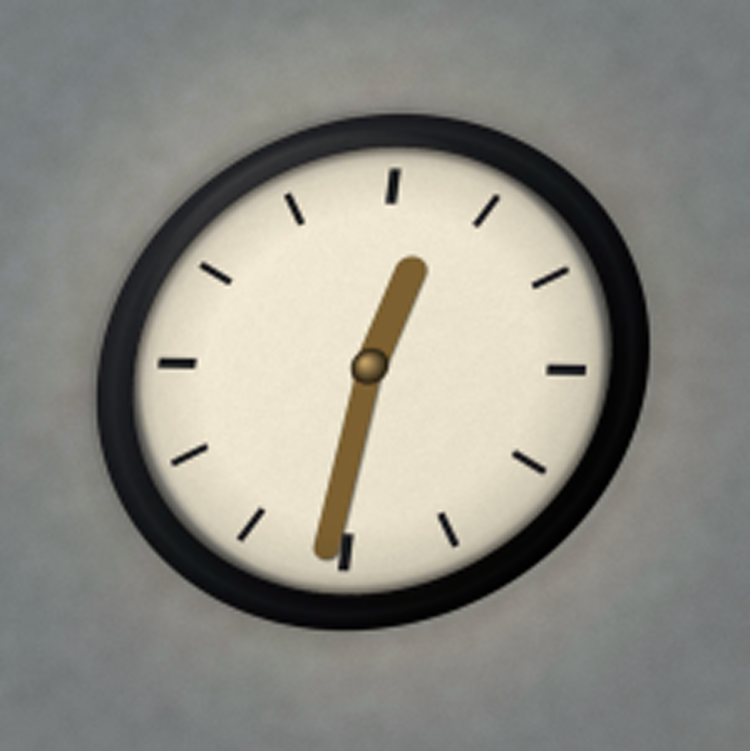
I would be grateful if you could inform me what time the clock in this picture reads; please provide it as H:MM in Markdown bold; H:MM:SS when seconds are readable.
**12:31**
